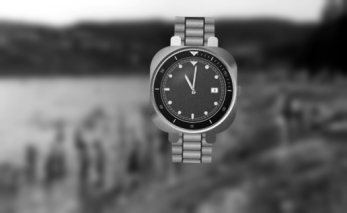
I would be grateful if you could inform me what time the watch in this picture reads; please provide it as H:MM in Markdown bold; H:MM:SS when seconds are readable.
**11:01**
